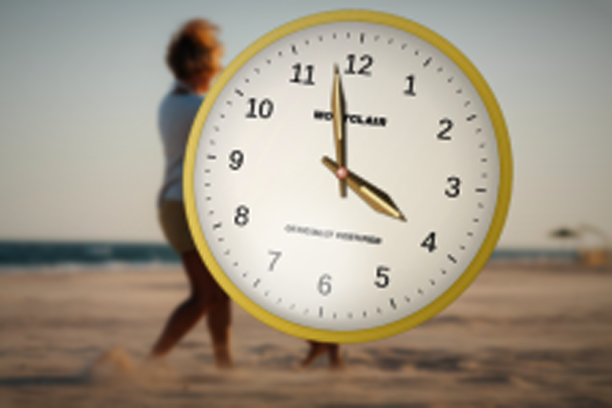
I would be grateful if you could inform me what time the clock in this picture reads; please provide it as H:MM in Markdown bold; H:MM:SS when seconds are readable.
**3:58**
